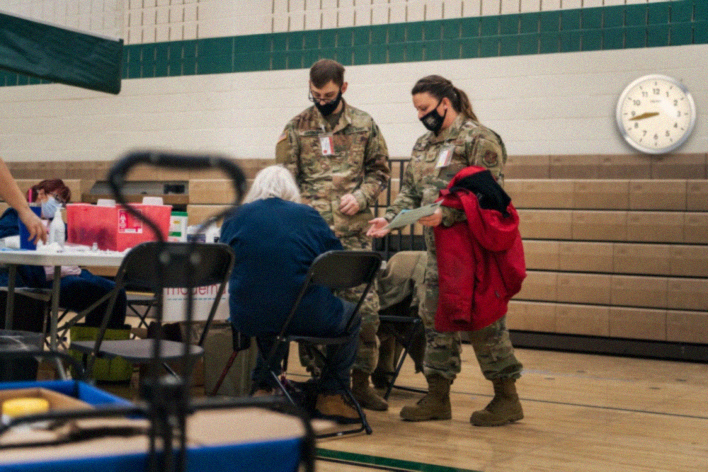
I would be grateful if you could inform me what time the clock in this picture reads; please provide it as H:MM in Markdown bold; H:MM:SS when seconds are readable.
**8:43**
